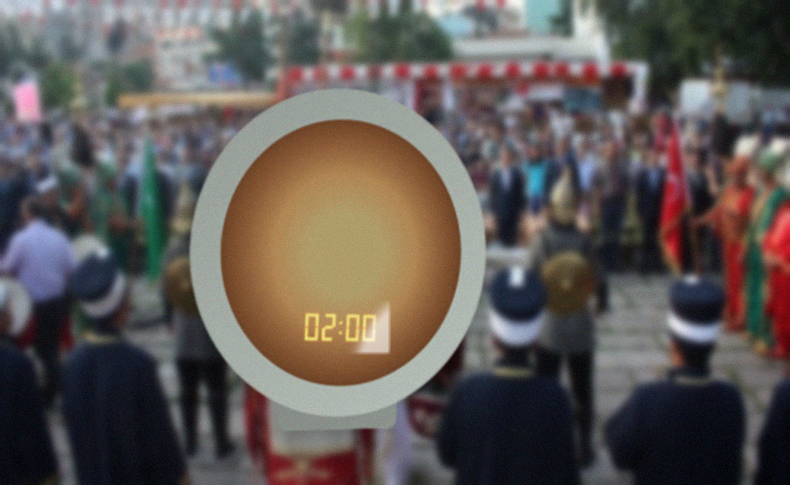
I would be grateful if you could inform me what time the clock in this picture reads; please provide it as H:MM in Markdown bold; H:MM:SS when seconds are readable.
**2:00**
